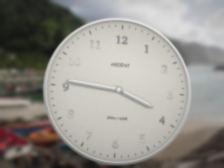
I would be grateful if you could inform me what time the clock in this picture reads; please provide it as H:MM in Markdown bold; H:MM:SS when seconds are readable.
**3:46**
